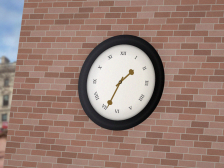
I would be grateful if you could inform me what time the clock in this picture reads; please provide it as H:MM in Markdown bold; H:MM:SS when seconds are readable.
**1:34**
